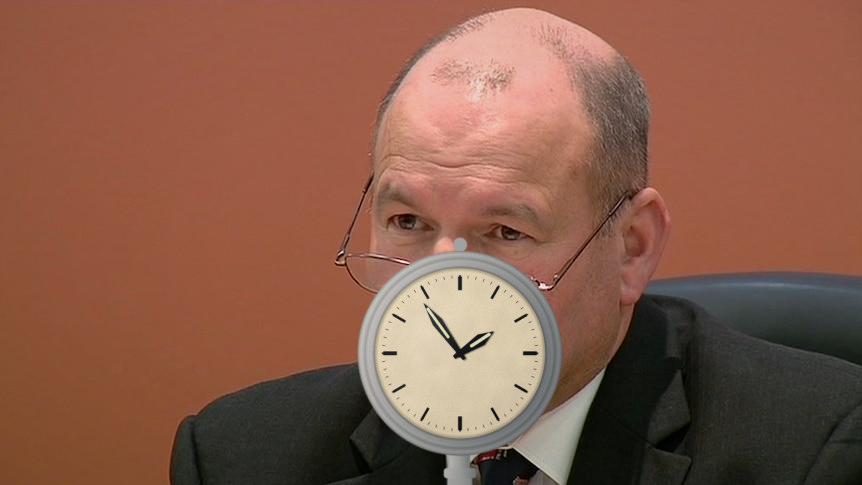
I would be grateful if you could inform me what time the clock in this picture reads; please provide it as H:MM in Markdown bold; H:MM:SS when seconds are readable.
**1:54**
